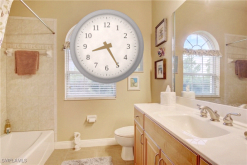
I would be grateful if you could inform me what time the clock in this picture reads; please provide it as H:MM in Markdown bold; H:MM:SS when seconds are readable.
**8:25**
